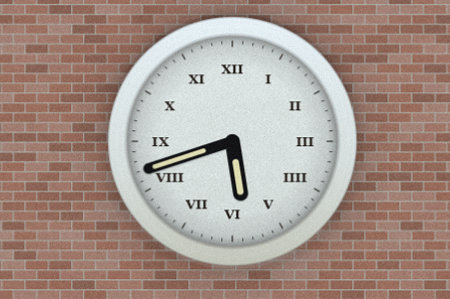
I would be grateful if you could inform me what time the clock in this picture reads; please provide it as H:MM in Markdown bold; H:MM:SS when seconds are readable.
**5:42**
